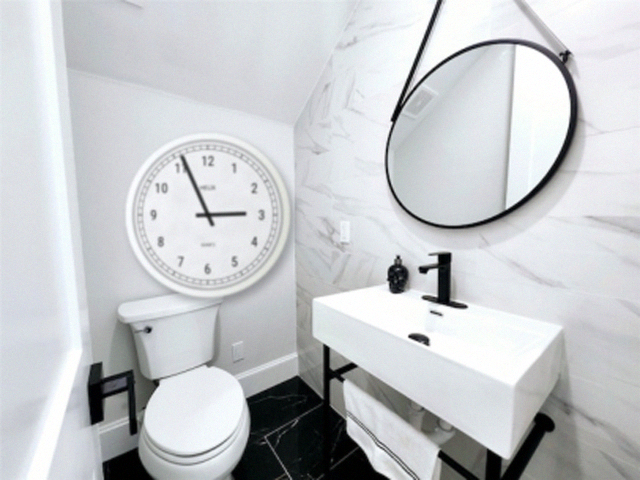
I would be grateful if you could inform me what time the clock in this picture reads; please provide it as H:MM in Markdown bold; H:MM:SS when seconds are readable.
**2:56**
